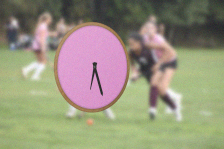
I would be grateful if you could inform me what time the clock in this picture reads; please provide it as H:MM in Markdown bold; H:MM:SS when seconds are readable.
**6:27**
